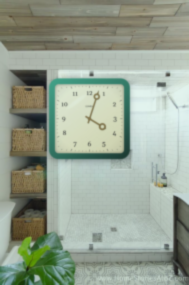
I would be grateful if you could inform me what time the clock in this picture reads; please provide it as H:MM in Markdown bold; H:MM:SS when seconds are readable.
**4:03**
